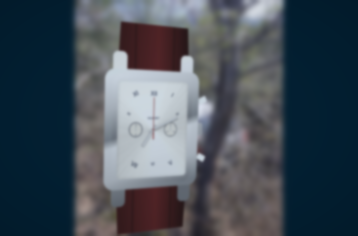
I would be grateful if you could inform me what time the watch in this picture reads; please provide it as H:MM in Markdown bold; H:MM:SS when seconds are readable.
**7:11**
